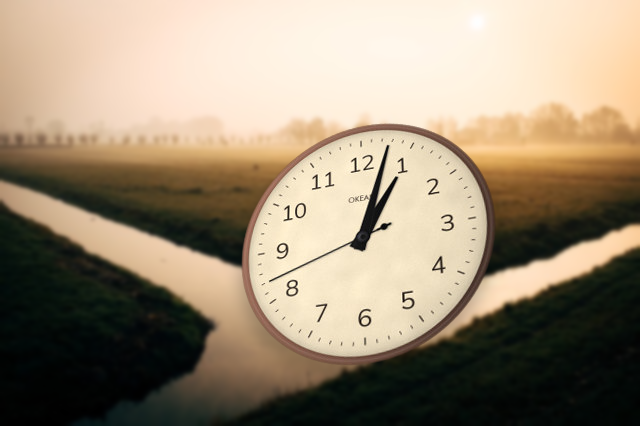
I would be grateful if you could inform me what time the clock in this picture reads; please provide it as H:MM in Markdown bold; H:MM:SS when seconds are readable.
**1:02:42**
